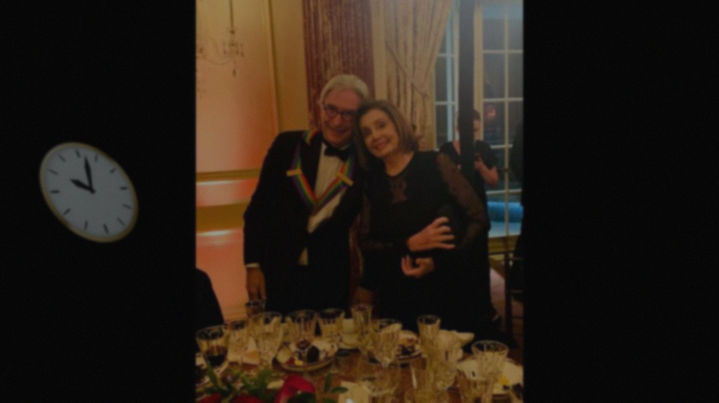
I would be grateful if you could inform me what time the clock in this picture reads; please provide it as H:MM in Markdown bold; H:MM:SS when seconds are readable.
**10:02**
